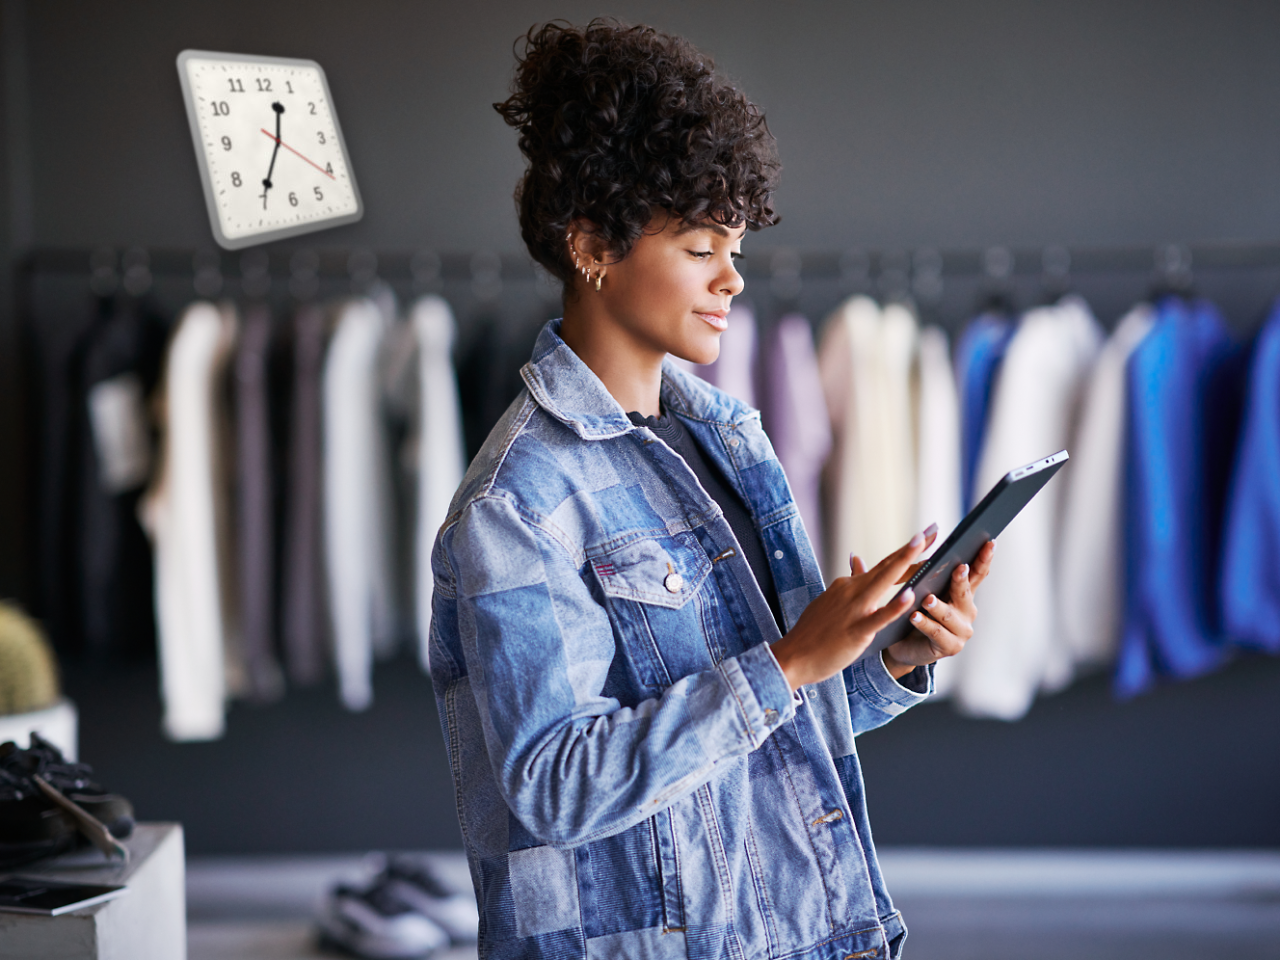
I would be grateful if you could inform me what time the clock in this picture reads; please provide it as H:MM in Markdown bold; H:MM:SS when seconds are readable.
**12:35:21**
